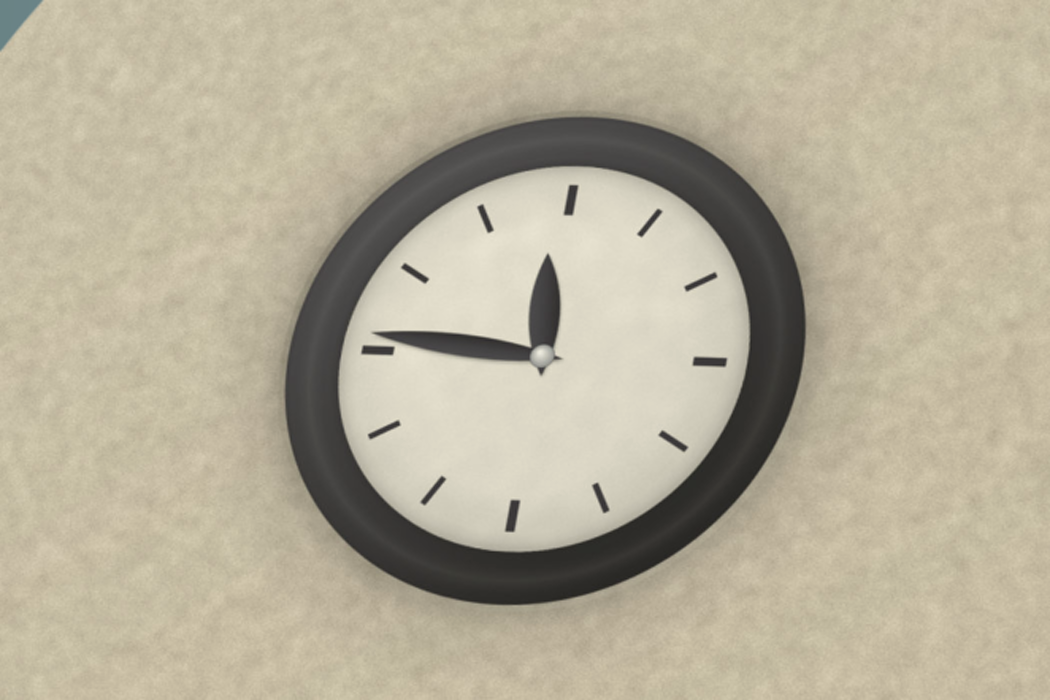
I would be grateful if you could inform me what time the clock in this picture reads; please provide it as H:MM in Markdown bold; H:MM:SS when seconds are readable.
**11:46**
